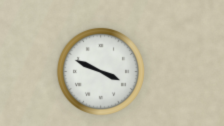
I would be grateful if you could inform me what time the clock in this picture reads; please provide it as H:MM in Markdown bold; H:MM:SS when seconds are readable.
**3:49**
